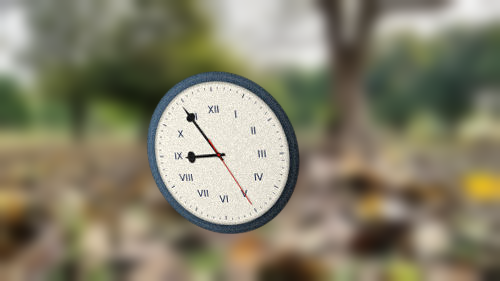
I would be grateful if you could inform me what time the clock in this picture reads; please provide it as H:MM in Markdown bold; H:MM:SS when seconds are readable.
**8:54:25**
